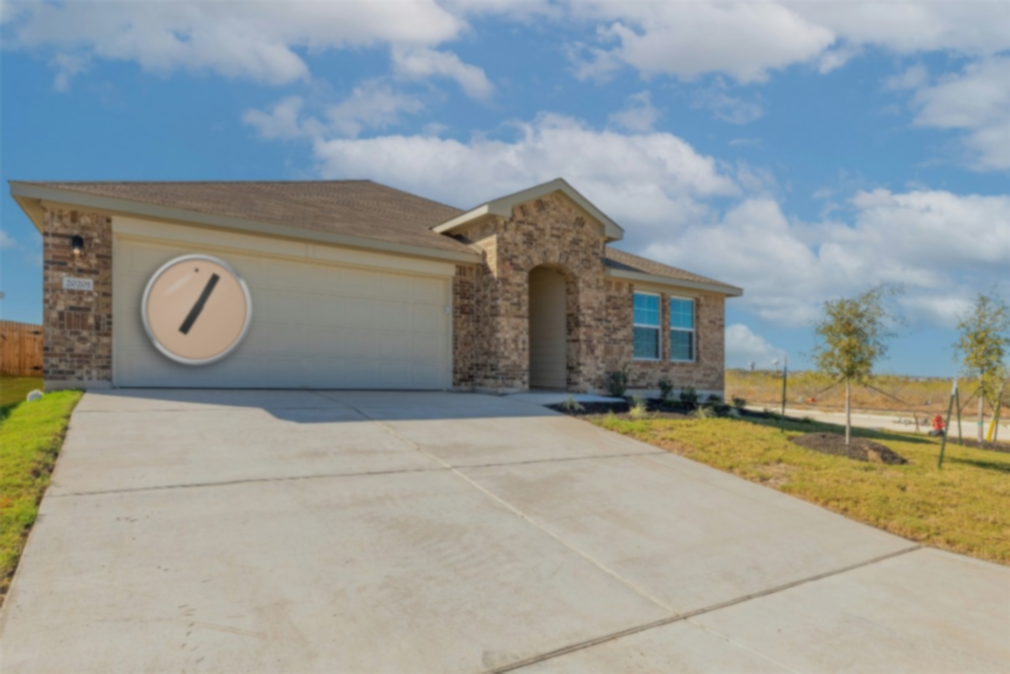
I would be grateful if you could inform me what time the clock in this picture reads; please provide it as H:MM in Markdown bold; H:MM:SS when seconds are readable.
**7:05**
